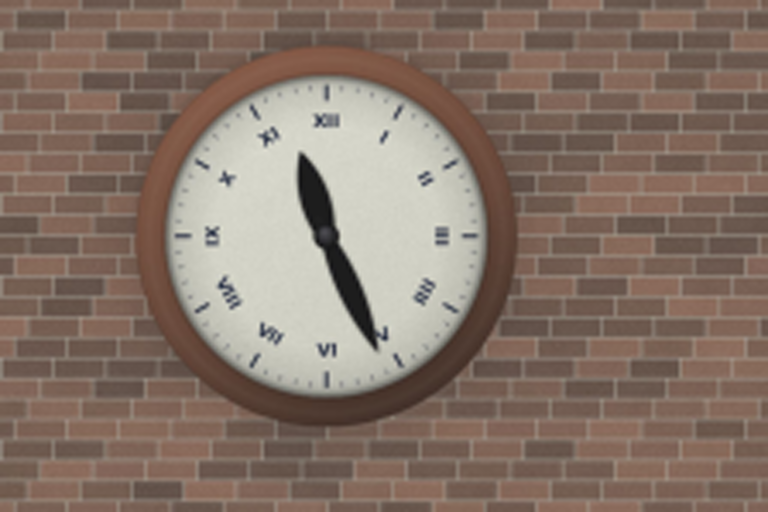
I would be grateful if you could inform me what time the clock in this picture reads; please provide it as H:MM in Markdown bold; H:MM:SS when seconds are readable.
**11:26**
